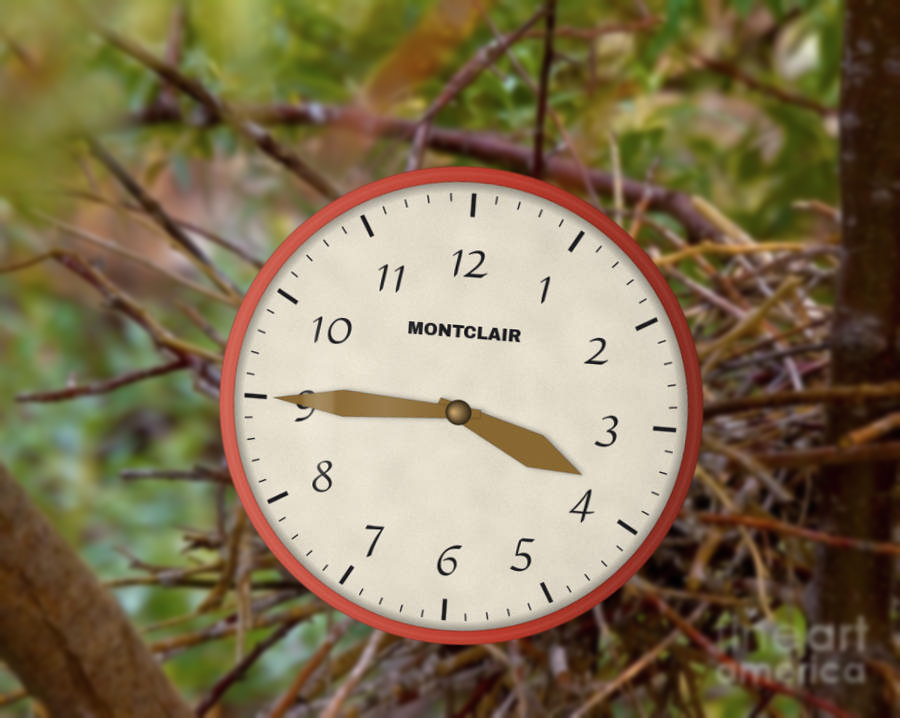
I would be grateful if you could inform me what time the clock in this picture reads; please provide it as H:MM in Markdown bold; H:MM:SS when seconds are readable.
**3:45**
